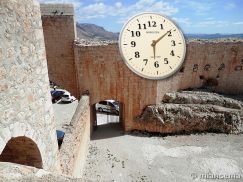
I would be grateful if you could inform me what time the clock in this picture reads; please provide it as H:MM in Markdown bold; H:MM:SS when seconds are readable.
**6:09**
